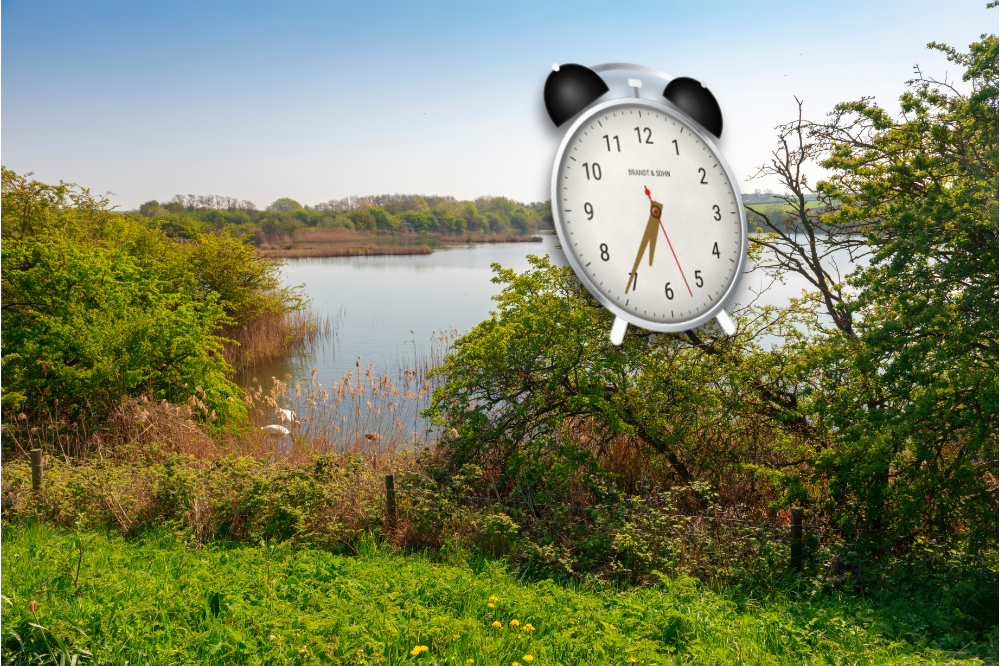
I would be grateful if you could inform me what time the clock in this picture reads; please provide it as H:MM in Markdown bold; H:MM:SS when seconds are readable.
**6:35:27**
